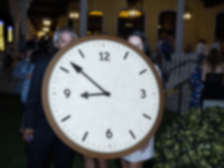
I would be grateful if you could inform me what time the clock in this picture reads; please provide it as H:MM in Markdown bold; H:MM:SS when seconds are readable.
**8:52**
